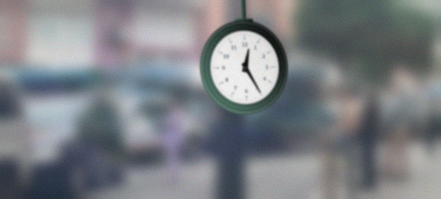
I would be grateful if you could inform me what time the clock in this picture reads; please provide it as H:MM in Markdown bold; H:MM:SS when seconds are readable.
**12:25**
